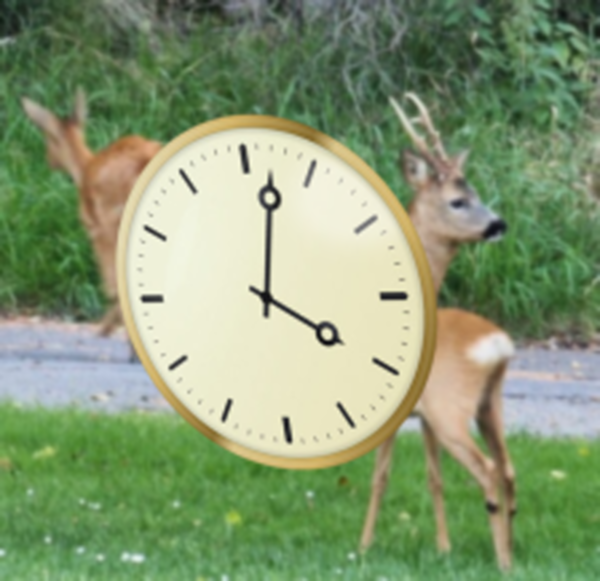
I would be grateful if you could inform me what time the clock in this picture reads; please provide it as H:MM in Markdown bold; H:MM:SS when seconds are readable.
**4:02**
